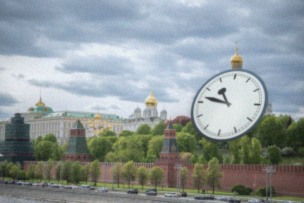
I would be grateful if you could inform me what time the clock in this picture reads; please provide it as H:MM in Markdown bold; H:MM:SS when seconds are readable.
**10:47**
